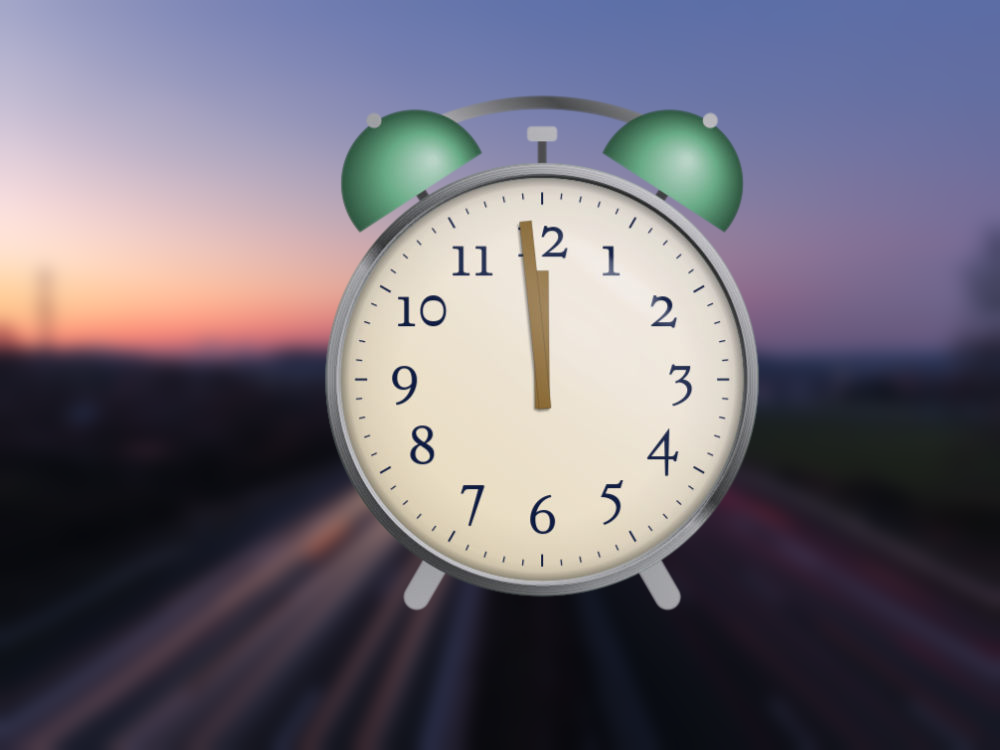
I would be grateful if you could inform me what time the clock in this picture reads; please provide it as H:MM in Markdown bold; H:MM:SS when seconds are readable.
**11:59**
